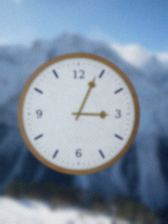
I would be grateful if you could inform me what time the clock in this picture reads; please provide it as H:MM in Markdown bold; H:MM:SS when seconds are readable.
**3:04**
